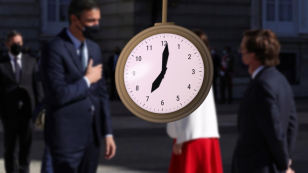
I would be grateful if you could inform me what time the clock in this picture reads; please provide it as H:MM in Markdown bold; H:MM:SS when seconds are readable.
**7:01**
